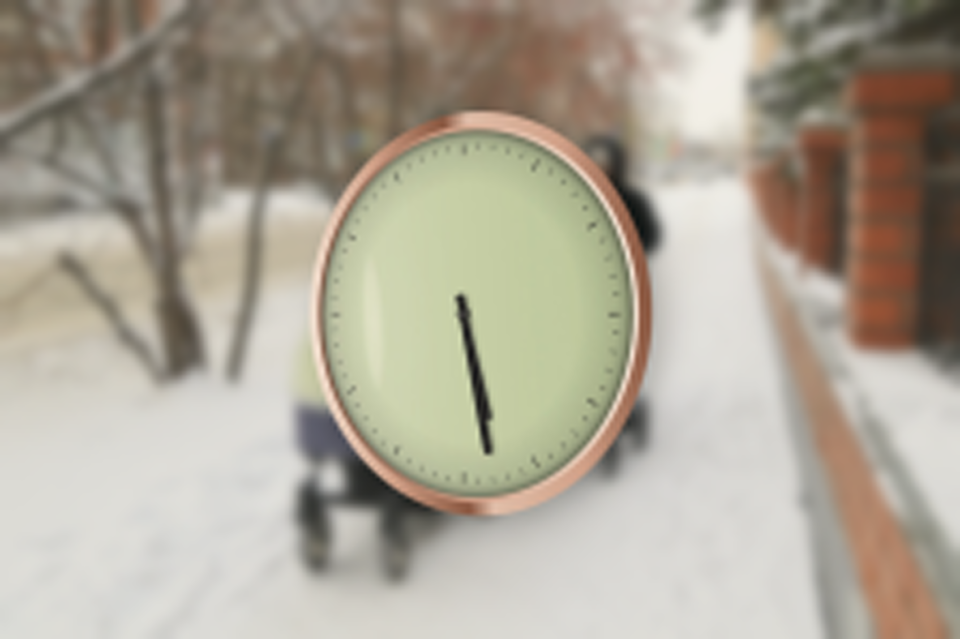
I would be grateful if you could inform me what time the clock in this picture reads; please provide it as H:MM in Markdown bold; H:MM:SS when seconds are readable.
**5:28**
